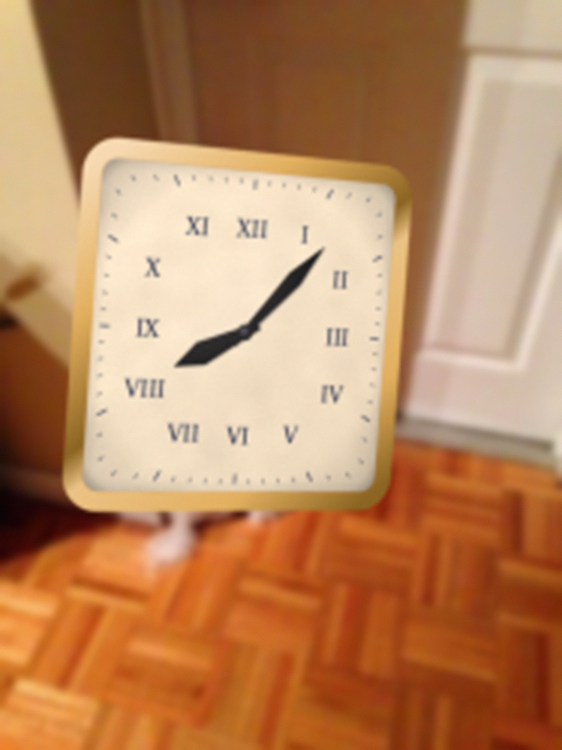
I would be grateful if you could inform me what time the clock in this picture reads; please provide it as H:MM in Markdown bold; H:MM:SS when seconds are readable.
**8:07**
